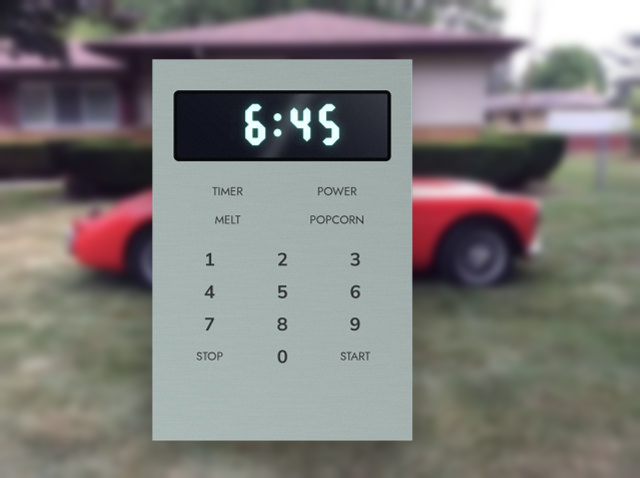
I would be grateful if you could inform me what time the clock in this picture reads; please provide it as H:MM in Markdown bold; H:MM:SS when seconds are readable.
**6:45**
